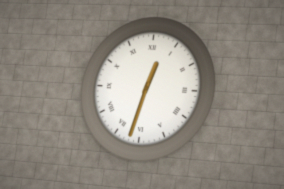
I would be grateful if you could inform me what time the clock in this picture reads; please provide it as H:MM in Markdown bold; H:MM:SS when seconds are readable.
**12:32**
